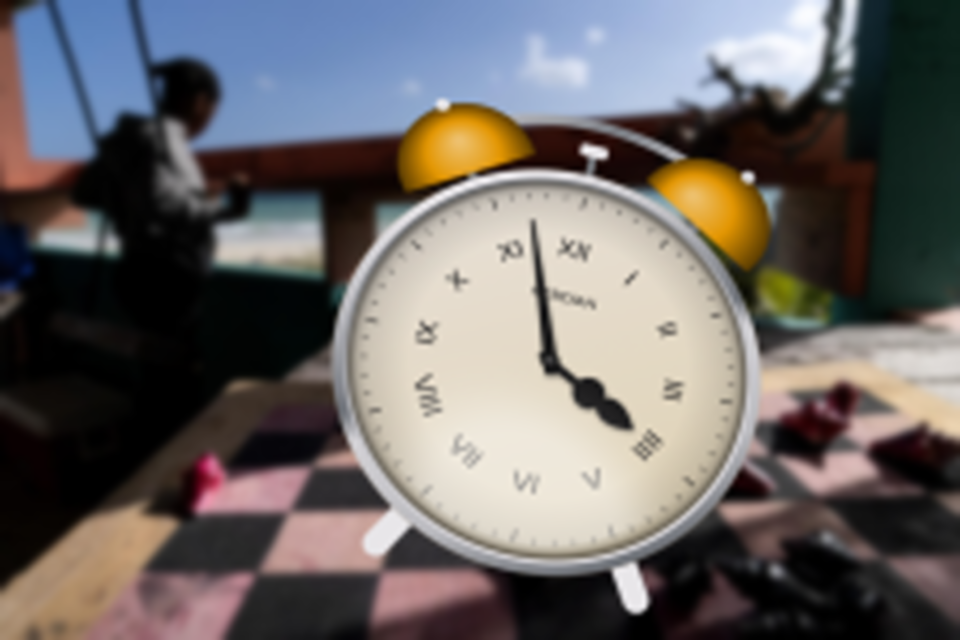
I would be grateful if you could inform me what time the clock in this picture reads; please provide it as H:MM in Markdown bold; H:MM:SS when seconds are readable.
**3:57**
